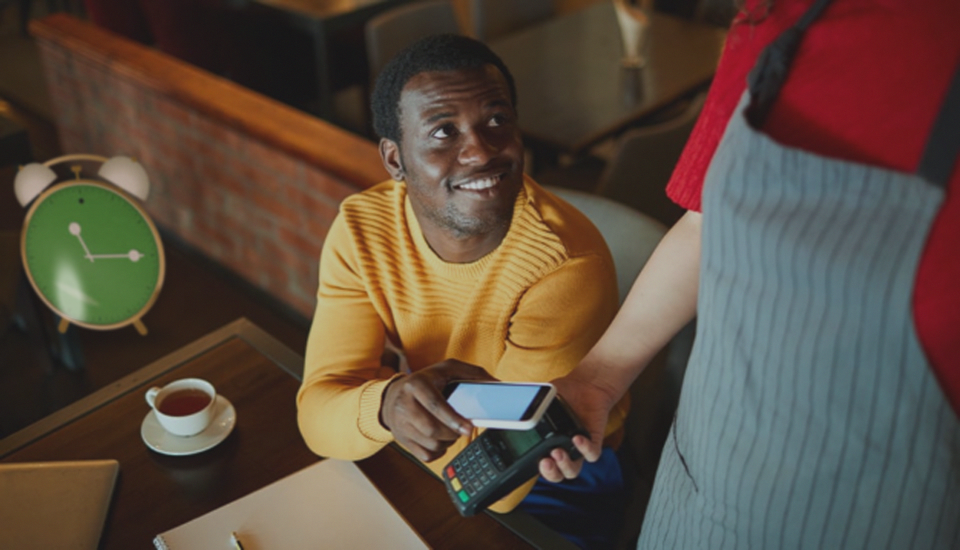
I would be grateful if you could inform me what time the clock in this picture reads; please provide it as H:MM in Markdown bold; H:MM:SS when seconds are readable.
**11:15**
